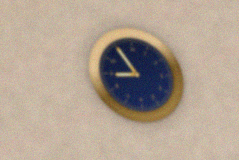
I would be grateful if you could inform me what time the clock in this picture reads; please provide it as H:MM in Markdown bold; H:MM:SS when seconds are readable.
**8:55**
